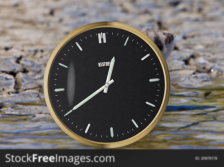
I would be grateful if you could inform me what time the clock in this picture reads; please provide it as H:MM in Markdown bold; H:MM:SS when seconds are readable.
**12:40**
